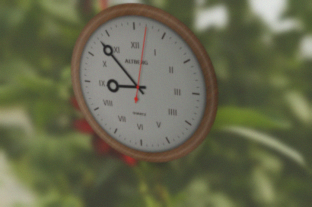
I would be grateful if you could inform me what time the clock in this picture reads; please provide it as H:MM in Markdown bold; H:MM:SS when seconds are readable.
**8:53:02**
